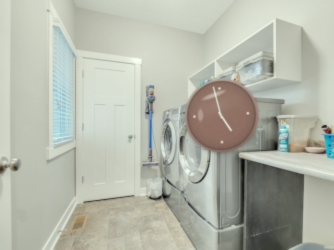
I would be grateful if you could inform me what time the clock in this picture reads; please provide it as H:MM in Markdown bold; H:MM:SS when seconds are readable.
**4:58**
